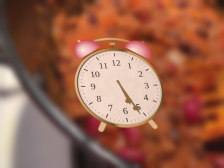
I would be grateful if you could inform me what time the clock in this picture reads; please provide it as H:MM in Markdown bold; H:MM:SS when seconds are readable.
**5:26**
